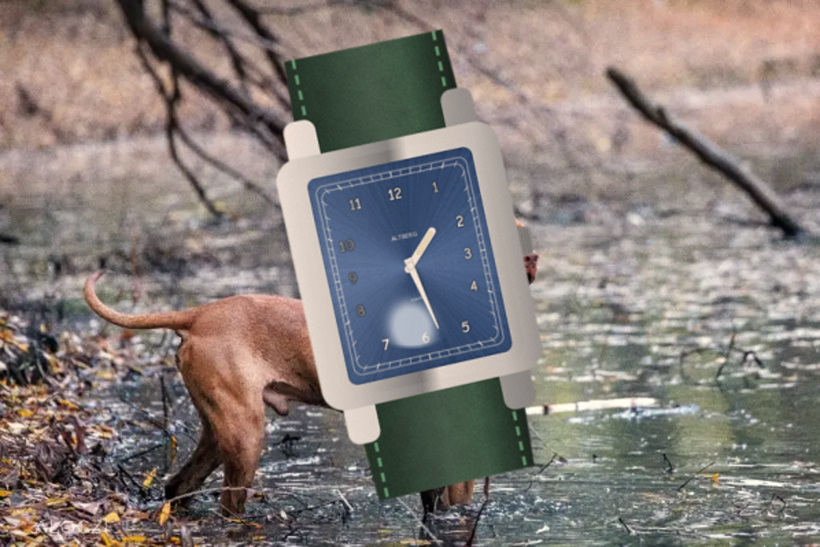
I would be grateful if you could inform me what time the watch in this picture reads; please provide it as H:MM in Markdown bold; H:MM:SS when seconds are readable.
**1:28**
